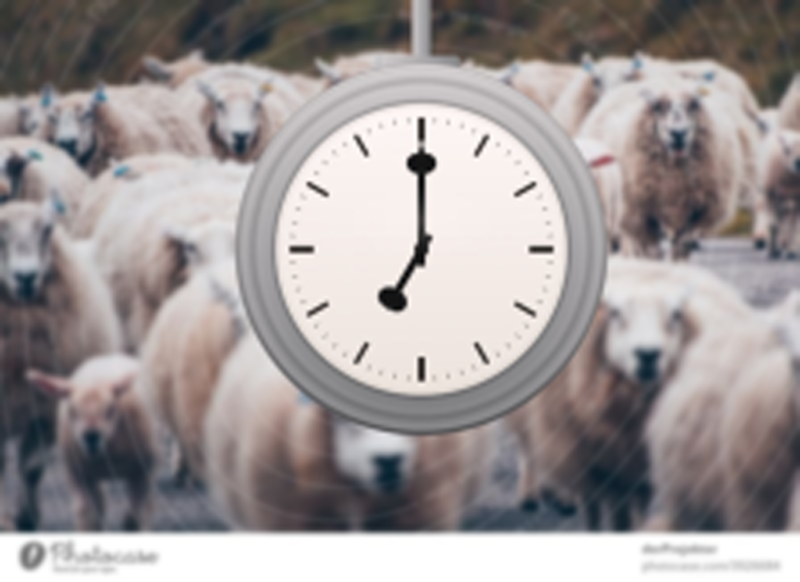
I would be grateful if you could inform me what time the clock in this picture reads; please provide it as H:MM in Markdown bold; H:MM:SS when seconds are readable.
**7:00**
